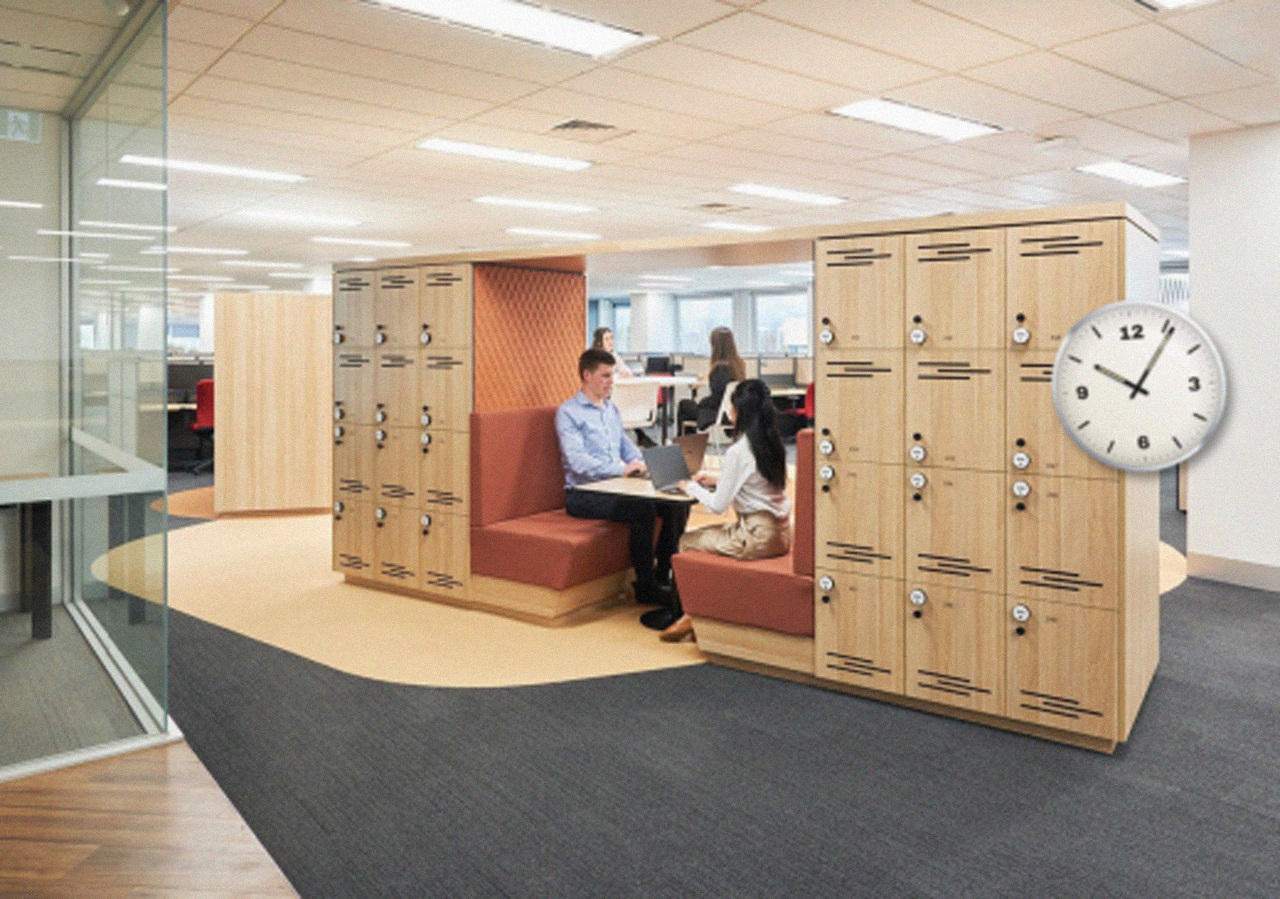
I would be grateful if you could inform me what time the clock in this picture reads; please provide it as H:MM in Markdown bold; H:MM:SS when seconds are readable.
**10:06**
